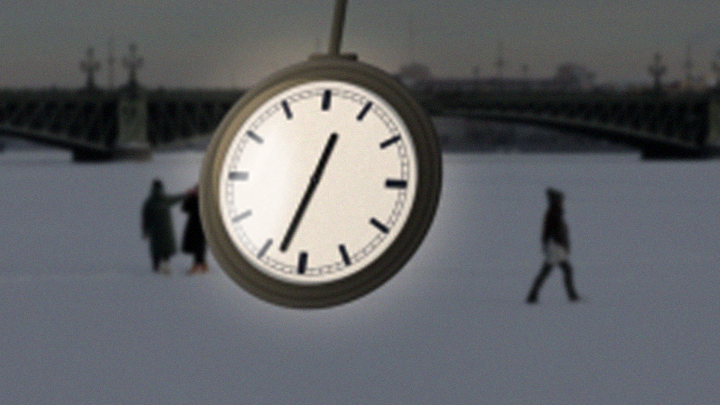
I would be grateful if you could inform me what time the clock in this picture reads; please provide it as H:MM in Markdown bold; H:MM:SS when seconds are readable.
**12:33**
